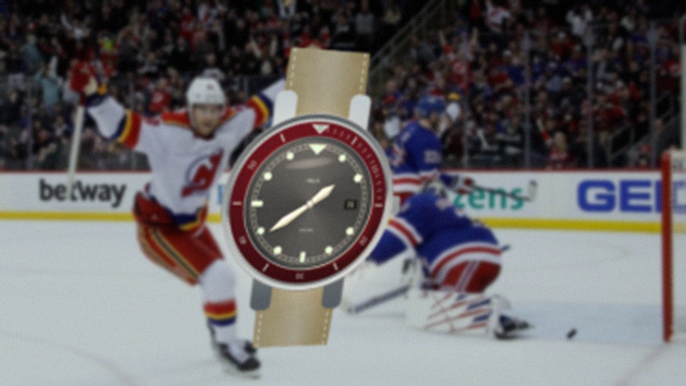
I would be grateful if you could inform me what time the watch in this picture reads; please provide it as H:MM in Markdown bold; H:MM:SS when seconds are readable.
**1:39**
